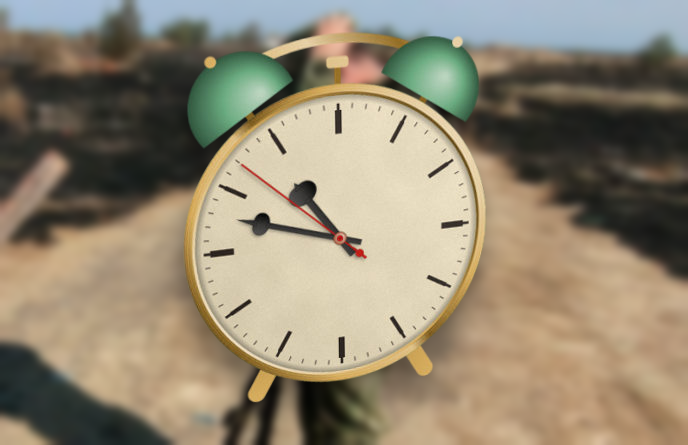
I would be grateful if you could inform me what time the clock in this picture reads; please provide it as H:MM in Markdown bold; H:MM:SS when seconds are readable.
**10:47:52**
